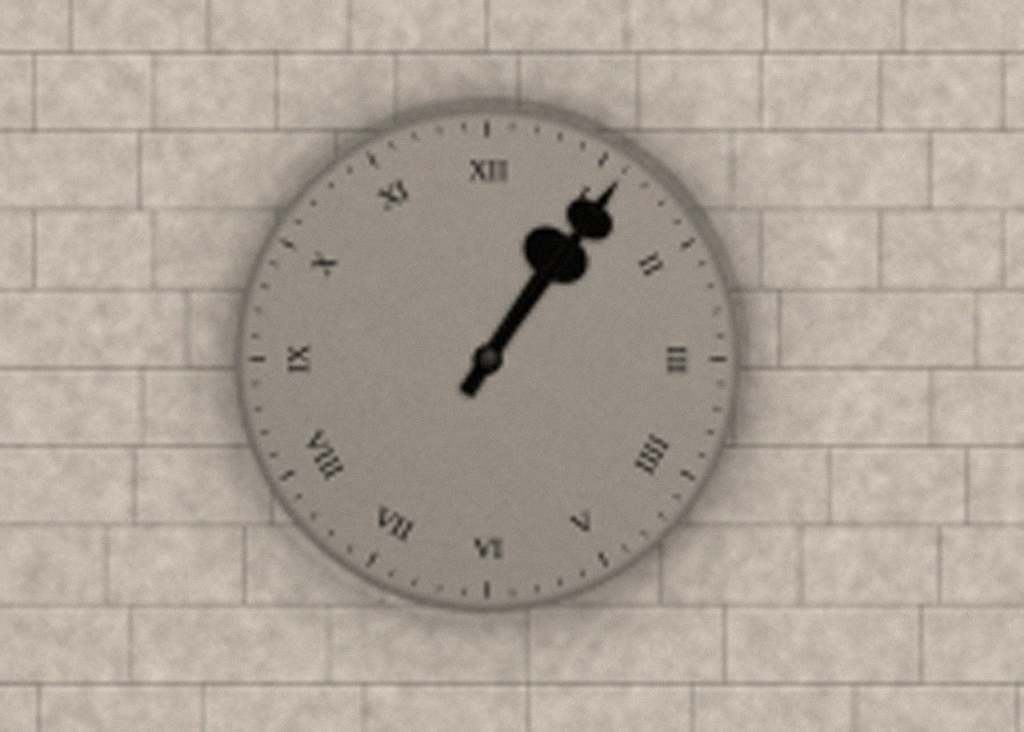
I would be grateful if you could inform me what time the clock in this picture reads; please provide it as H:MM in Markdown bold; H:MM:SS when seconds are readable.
**1:06**
